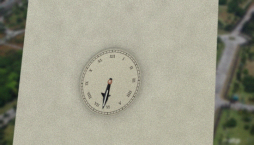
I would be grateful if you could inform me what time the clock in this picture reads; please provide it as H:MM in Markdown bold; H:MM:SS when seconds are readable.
**6:32**
